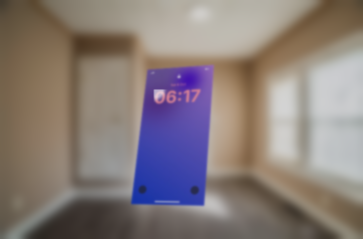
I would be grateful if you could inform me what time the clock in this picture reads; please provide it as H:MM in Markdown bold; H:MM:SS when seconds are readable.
**6:17**
